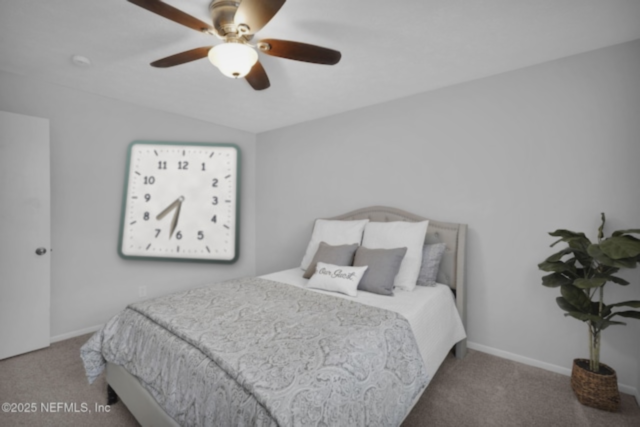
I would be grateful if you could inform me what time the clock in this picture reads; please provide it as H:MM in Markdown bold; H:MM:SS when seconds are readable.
**7:32**
